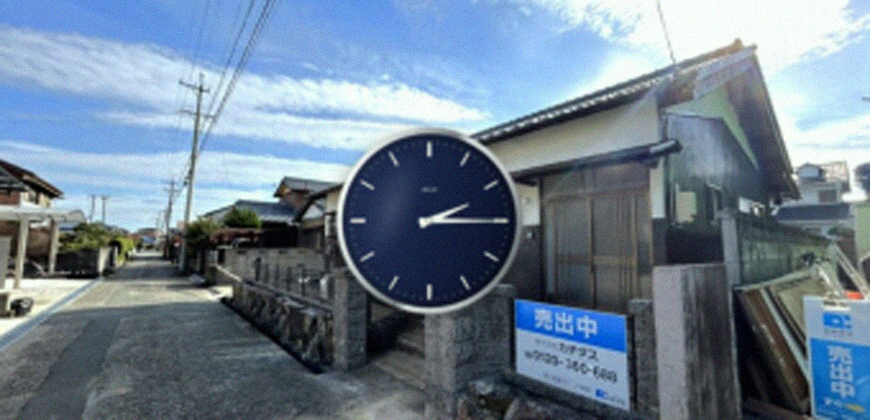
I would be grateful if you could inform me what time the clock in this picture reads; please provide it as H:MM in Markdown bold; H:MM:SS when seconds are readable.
**2:15**
